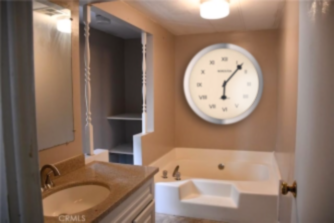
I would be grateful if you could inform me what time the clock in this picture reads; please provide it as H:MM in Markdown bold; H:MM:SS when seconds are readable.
**6:07**
